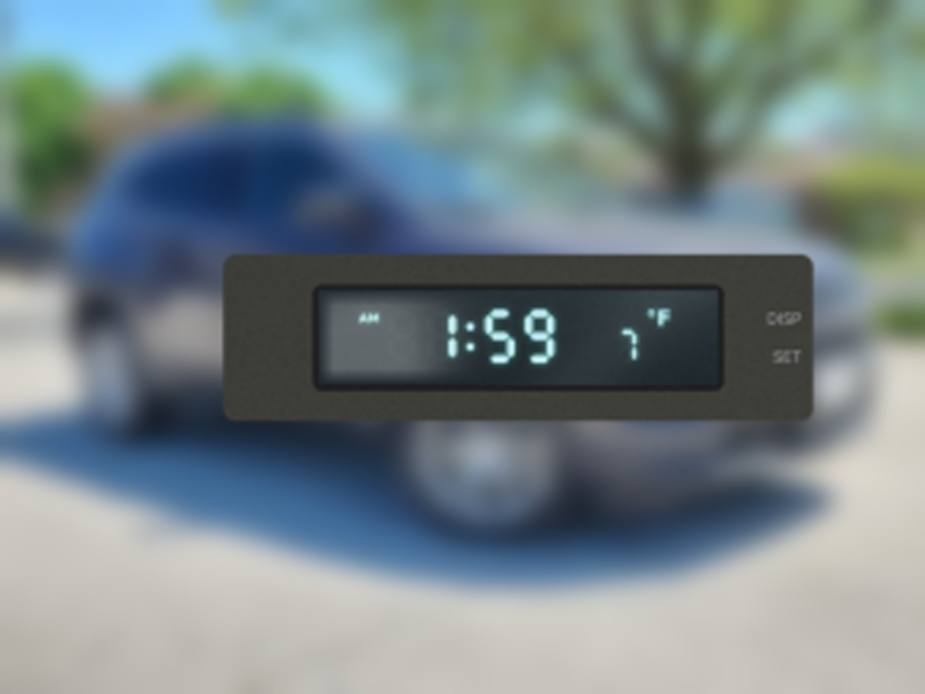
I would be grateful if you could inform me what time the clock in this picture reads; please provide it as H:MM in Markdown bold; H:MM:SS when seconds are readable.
**1:59**
